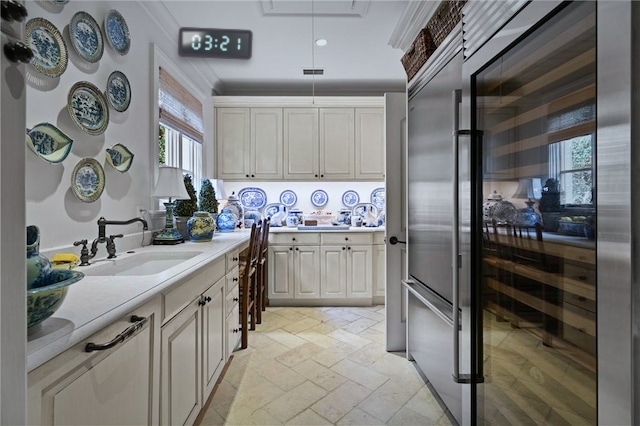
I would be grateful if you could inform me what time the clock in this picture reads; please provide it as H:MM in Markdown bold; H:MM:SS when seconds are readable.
**3:21**
